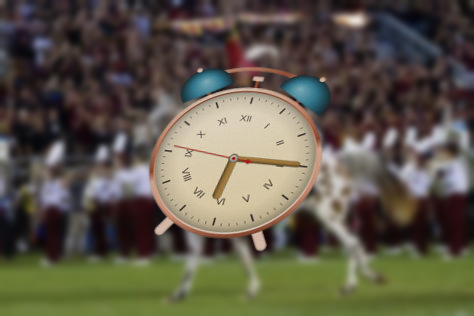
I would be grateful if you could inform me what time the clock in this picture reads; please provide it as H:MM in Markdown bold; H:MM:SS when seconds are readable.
**6:14:46**
